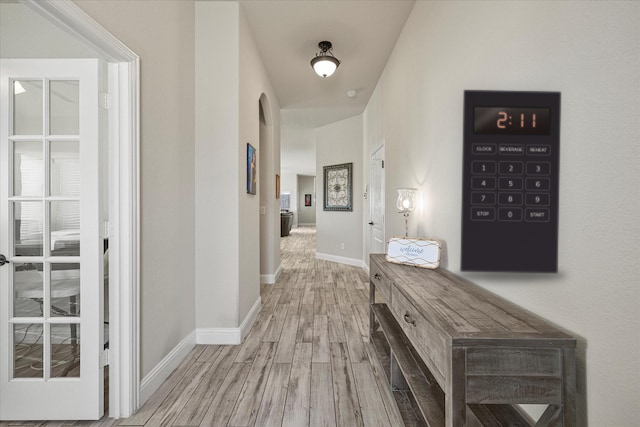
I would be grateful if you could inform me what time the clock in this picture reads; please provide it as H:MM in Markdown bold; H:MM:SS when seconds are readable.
**2:11**
